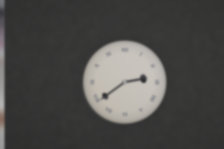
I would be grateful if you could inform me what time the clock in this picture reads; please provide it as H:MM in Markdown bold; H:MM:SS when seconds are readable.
**2:39**
